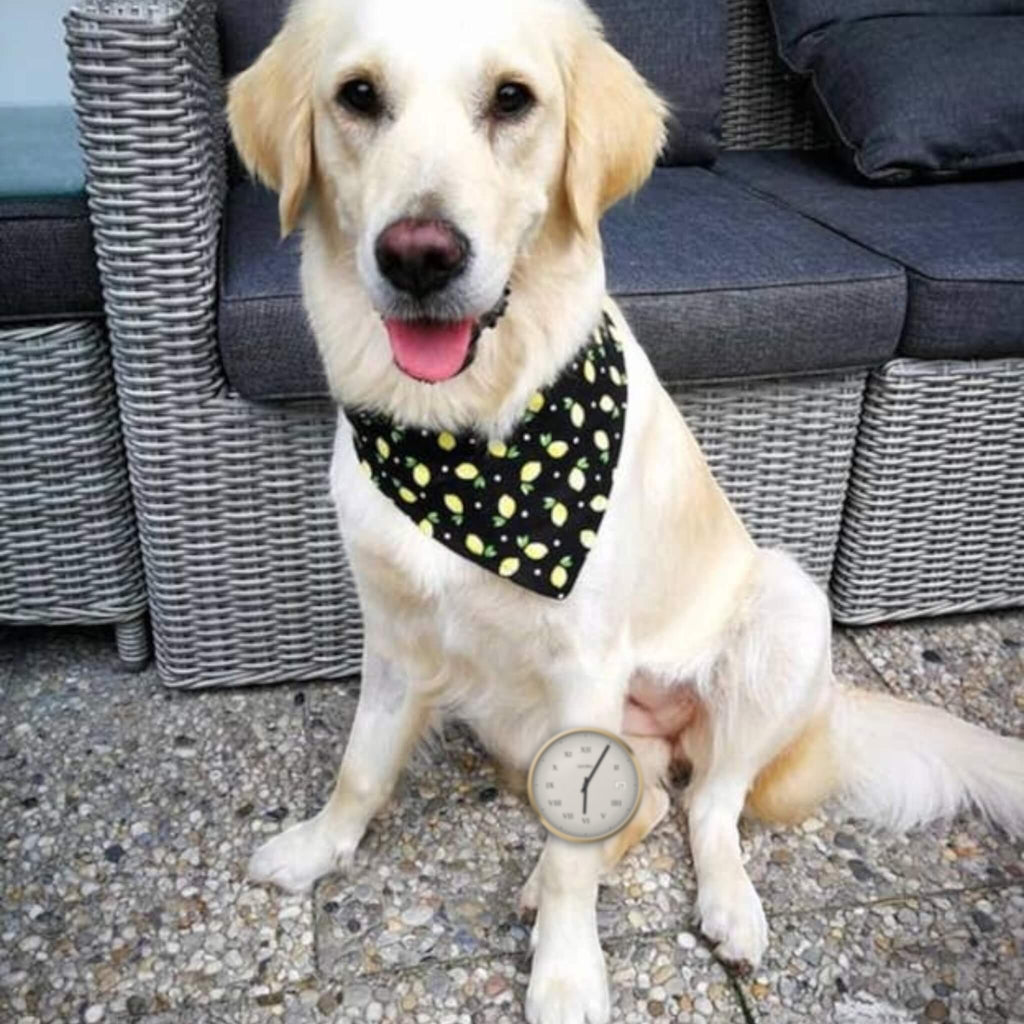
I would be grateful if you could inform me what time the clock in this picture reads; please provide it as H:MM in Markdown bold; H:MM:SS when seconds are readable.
**6:05**
